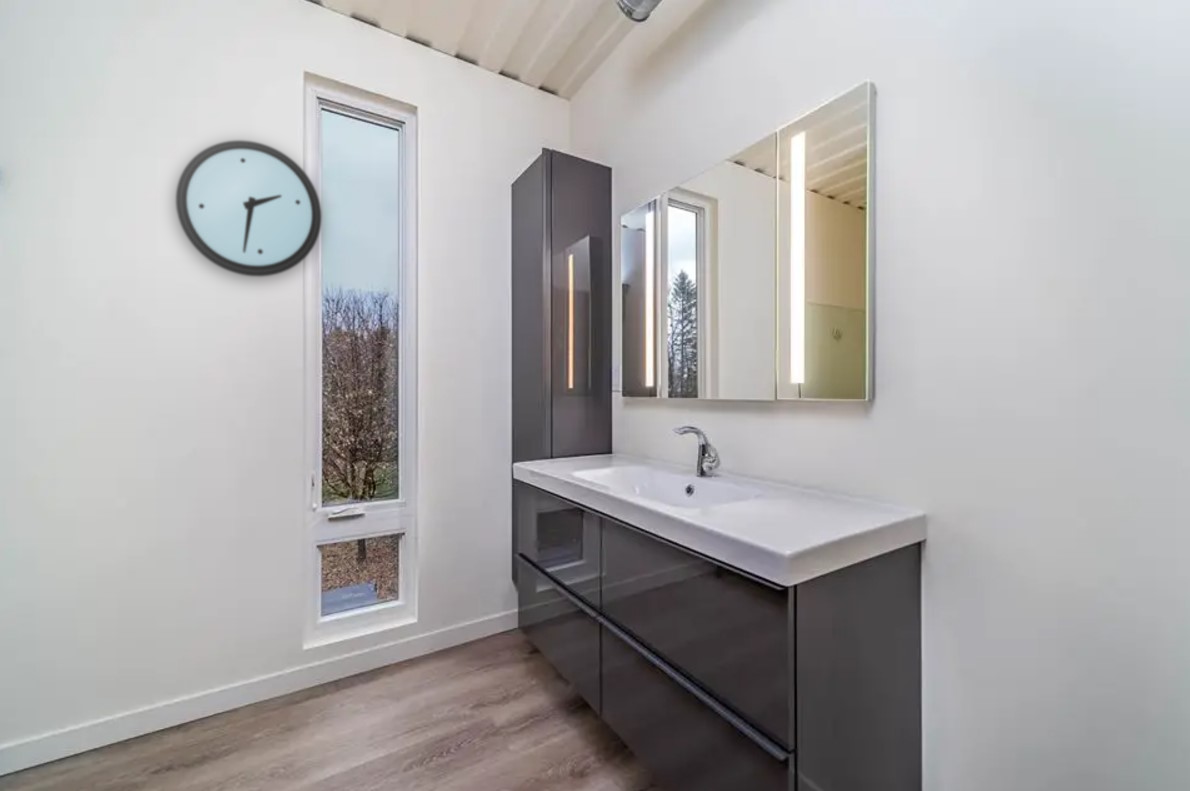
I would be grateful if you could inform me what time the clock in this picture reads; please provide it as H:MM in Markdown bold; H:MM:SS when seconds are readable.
**2:33**
